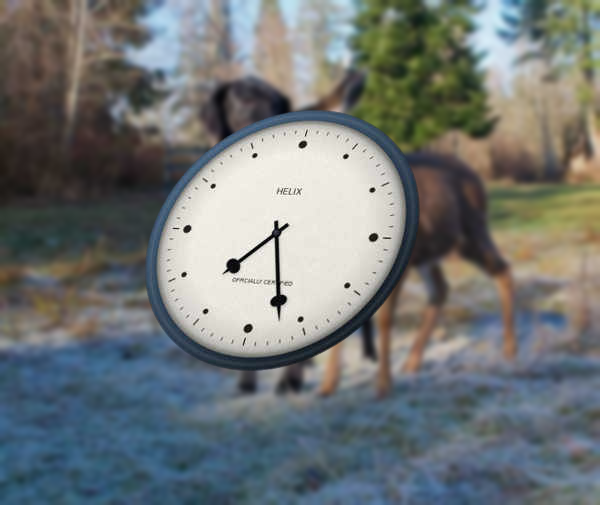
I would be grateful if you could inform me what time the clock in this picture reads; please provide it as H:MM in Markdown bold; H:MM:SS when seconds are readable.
**7:27**
